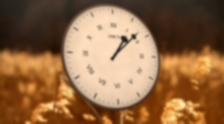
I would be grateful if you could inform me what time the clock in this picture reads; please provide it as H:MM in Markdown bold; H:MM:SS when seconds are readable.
**1:08**
